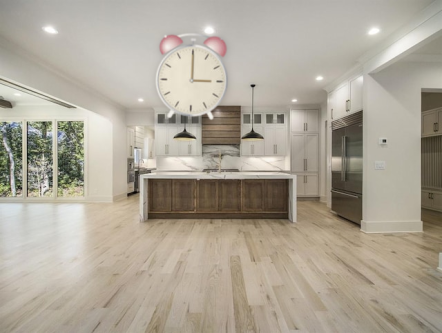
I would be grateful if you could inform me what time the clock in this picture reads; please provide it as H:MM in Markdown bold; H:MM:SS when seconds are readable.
**3:00**
